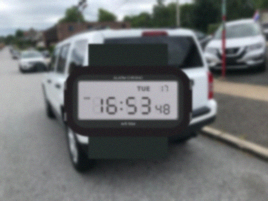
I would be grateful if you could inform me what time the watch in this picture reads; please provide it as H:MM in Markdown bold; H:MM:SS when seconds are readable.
**16:53:48**
